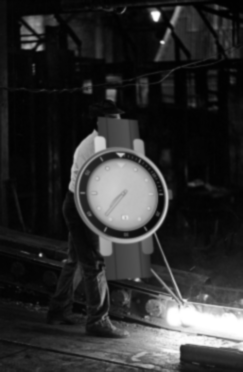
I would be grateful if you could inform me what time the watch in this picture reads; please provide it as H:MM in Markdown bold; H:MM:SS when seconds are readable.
**7:37**
